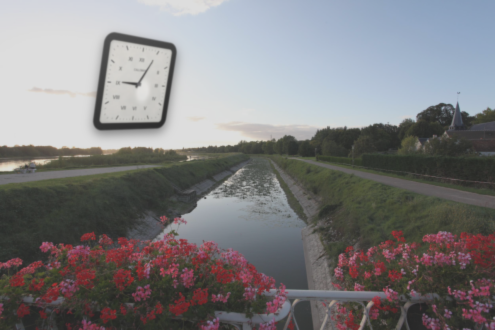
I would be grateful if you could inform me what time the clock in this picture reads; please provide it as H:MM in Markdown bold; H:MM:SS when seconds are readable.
**9:05**
